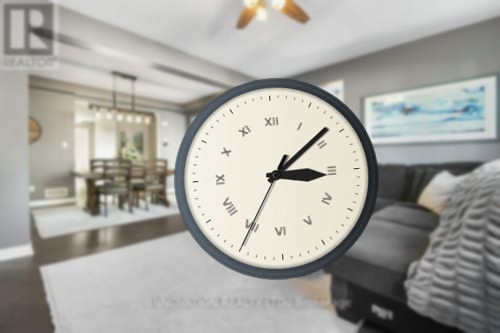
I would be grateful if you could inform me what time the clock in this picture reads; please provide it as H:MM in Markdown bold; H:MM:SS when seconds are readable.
**3:08:35**
